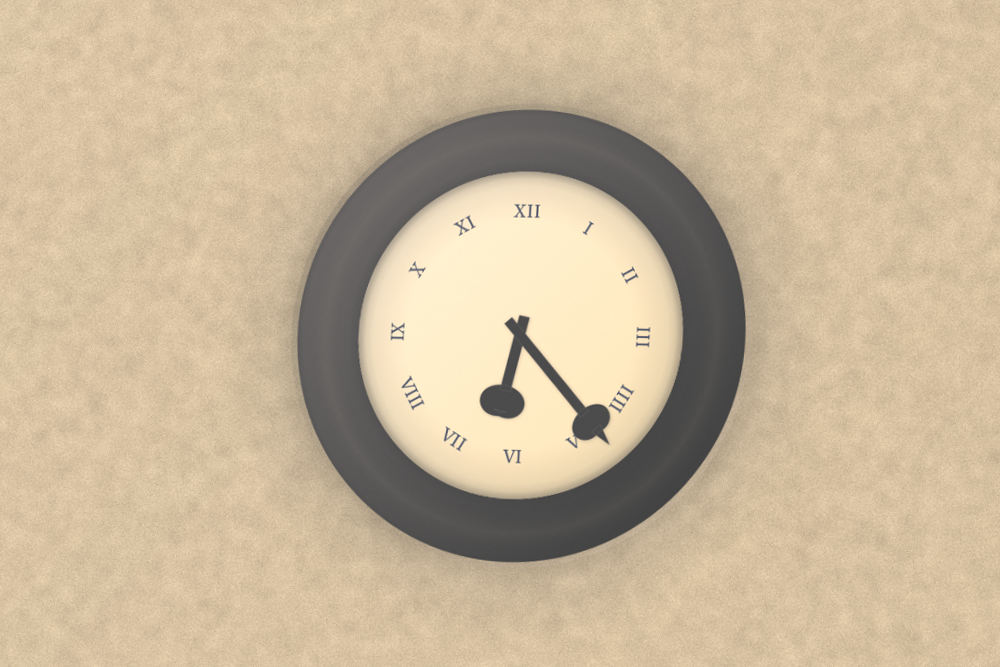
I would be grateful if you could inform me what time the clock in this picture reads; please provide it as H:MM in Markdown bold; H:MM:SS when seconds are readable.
**6:23**
